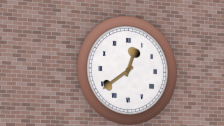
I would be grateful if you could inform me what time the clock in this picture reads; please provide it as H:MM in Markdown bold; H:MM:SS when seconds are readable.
**12:39**
